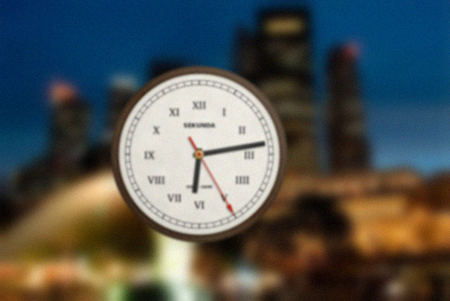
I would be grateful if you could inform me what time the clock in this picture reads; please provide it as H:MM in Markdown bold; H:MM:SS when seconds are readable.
**6:13:25**
